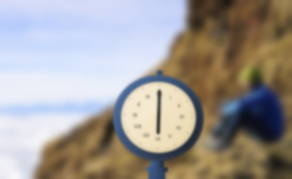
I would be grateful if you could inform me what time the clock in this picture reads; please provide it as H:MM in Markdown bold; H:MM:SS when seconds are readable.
**6:00**
